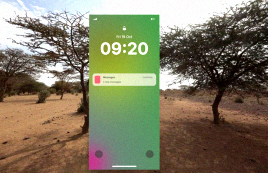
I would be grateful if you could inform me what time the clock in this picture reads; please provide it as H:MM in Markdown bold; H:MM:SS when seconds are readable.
**9:20**
